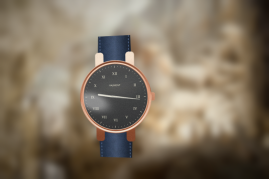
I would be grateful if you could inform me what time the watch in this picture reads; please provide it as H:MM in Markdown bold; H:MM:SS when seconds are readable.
**9:16**
